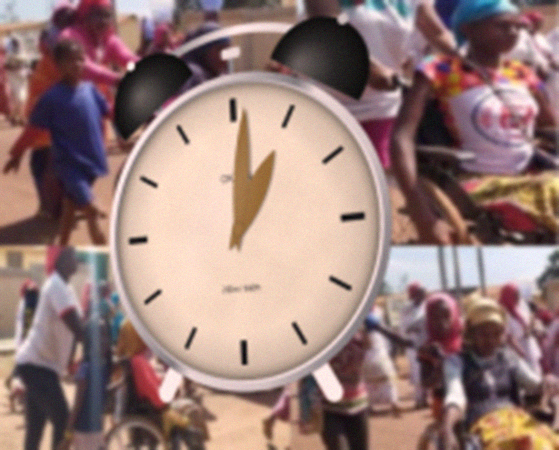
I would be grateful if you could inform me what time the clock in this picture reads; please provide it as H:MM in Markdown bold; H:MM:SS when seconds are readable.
**1:01**
